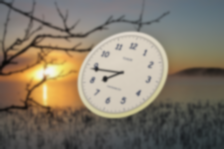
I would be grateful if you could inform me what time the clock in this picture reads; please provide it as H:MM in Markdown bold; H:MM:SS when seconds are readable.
**7:44**
